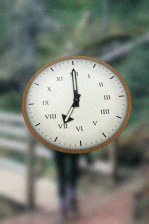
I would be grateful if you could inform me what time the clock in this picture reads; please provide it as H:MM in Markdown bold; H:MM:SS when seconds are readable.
**7:00**
